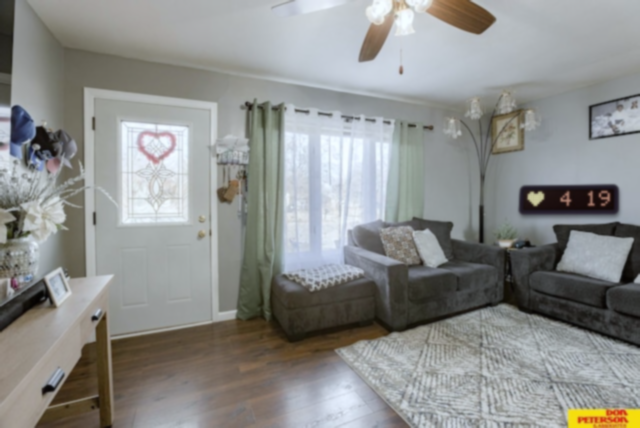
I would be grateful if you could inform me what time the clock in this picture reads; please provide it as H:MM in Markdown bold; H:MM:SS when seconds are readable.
**4:19**
